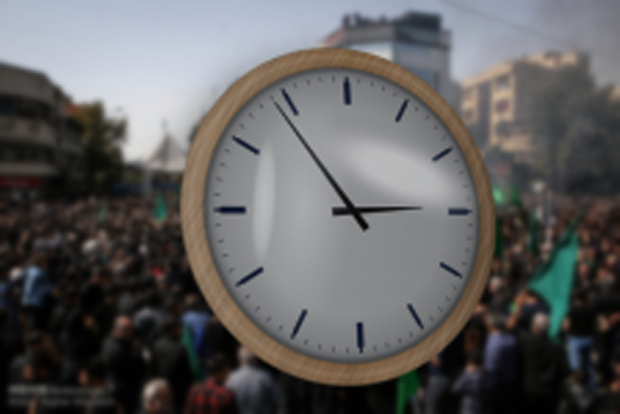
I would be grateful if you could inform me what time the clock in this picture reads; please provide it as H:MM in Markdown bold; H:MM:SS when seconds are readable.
**2:54**
